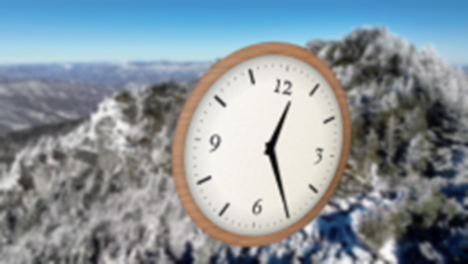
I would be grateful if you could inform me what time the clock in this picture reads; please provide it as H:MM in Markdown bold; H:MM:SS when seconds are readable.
**12:25**
